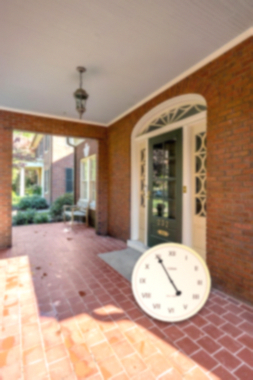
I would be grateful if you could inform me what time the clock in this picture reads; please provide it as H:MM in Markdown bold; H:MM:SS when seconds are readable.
**4:55**
